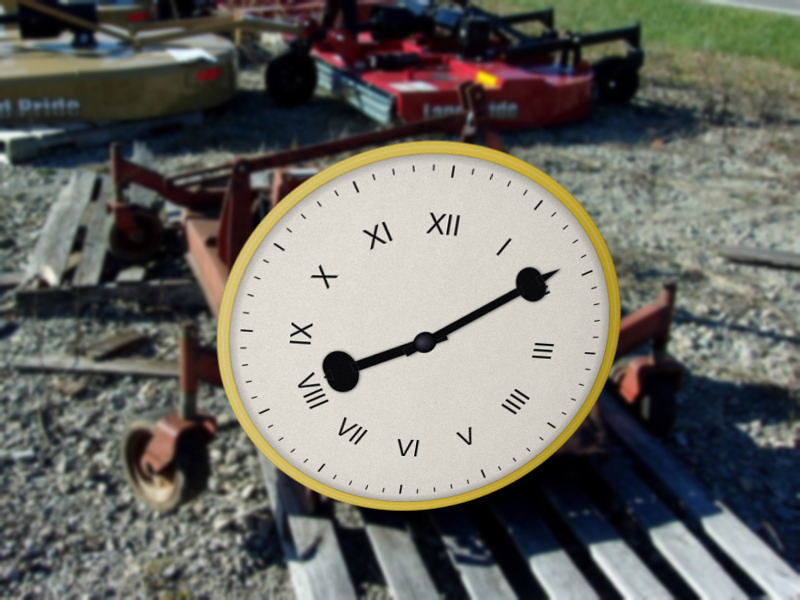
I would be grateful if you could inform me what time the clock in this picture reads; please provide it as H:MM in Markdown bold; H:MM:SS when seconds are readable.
**8:09**
